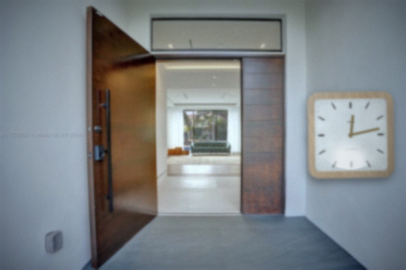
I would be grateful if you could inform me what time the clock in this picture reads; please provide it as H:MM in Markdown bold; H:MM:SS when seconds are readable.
**12:13**
